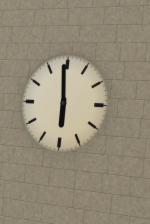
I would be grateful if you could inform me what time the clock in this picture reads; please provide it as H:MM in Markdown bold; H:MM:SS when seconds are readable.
**5:59**
